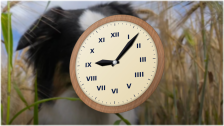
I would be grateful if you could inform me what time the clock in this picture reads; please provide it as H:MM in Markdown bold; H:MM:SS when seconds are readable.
**9:07**
